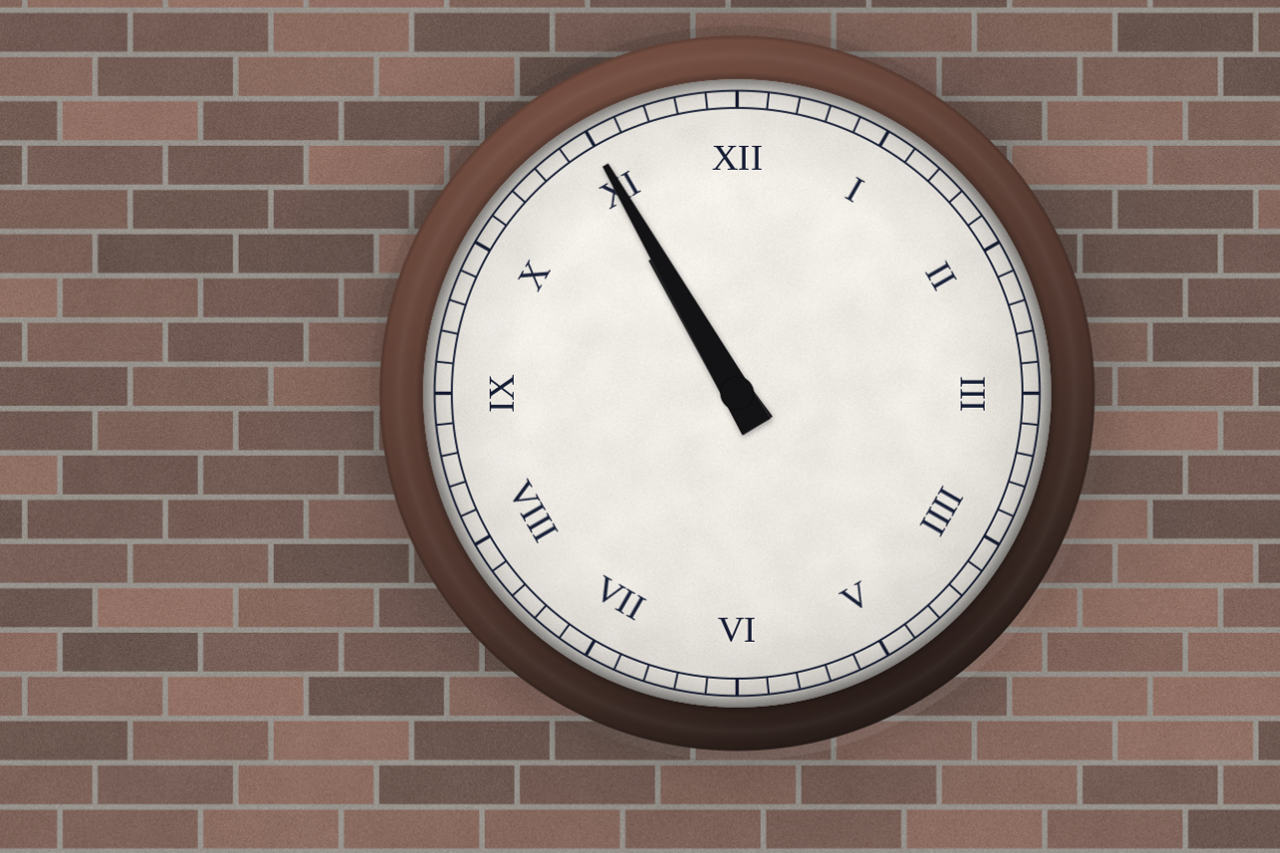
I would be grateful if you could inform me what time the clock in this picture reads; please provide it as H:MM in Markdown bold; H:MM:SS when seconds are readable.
**10:55**
